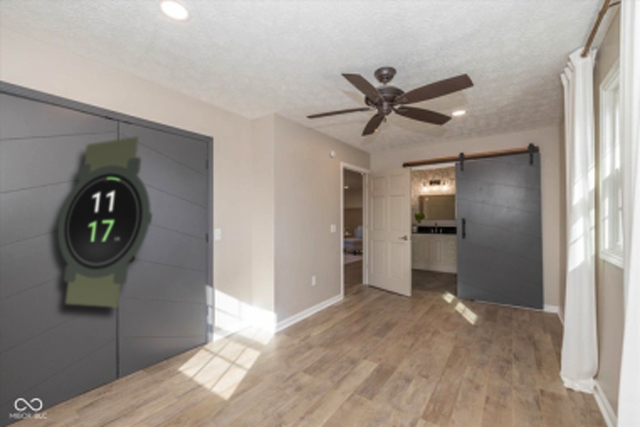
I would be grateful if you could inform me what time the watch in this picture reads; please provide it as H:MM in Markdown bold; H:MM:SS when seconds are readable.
**11:17**
